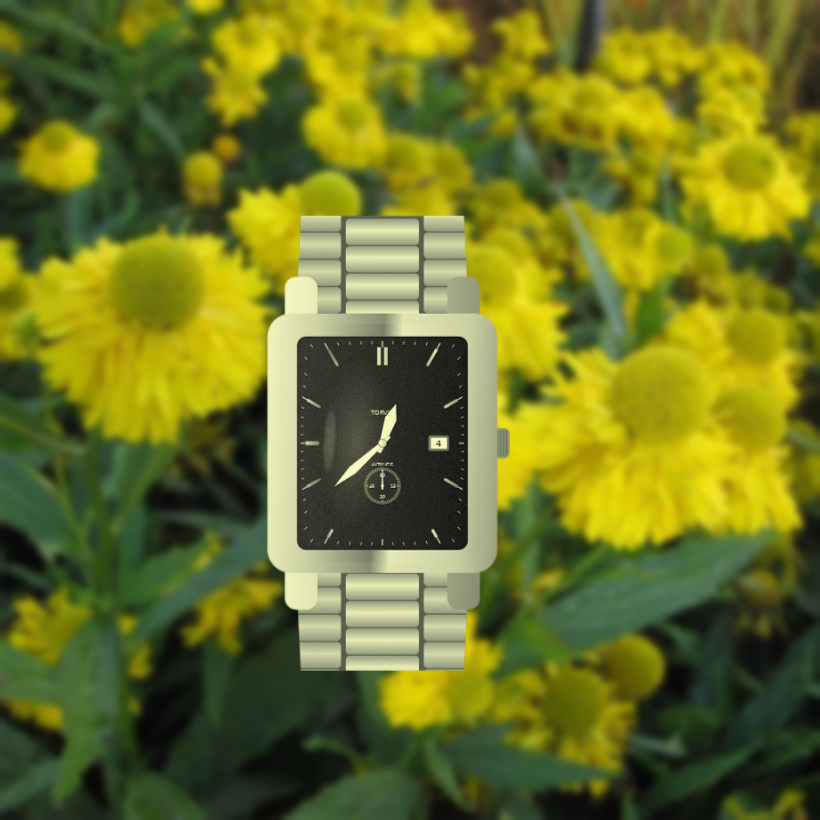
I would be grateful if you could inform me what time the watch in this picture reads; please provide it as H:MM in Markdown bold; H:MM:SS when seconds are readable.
**12:38**
